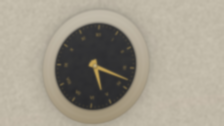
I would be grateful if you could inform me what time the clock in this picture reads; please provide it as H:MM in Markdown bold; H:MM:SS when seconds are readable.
**5:18**
